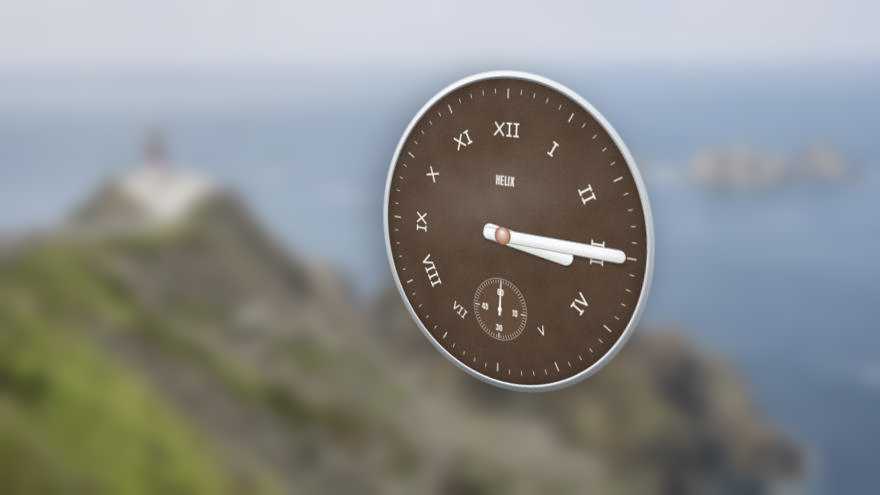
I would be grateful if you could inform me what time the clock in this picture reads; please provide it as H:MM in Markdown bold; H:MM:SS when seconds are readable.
**3:15**
